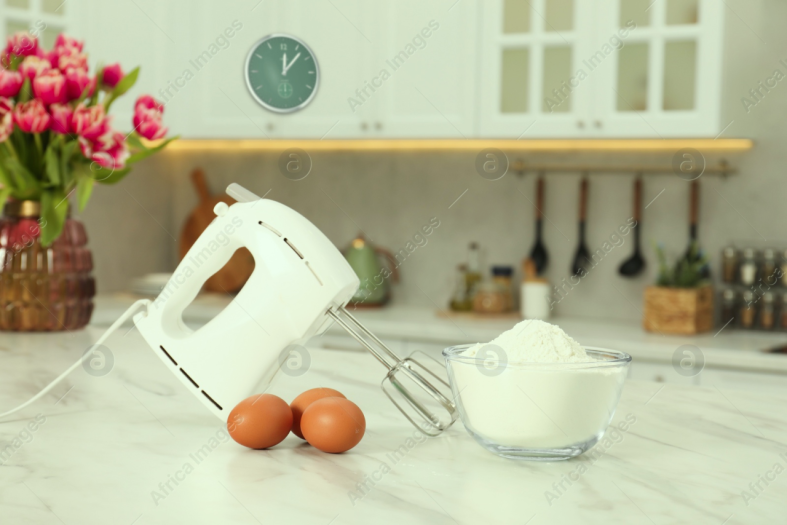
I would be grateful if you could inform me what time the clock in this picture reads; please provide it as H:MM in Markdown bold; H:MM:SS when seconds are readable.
**12:07**
